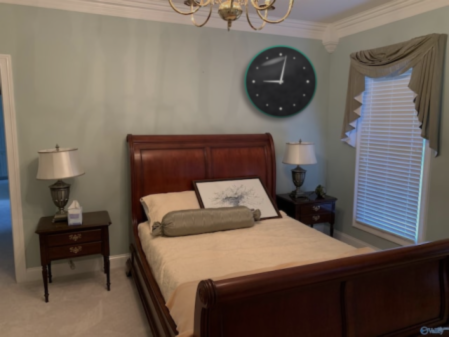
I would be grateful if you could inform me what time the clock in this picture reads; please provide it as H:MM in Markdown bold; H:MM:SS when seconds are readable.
**9:02**
